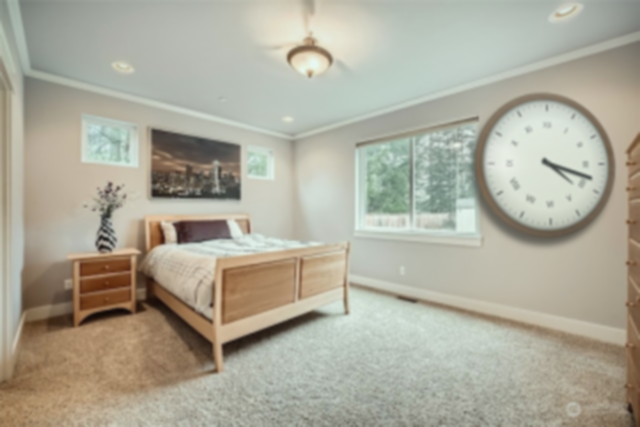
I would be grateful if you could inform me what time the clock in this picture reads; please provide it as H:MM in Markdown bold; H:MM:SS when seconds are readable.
**4:18**
